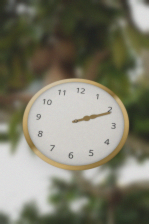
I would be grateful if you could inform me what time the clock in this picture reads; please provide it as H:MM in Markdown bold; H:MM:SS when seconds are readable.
**2:11**
